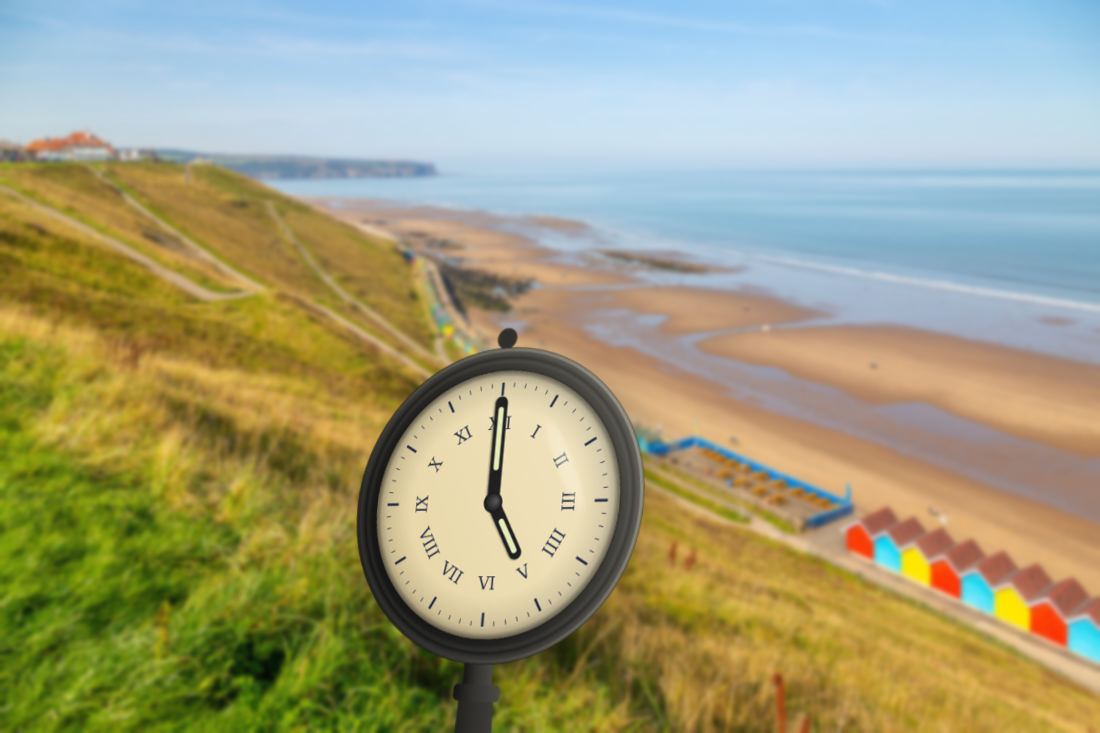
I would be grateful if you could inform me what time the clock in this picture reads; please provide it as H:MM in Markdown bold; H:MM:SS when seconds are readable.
**5:00**
